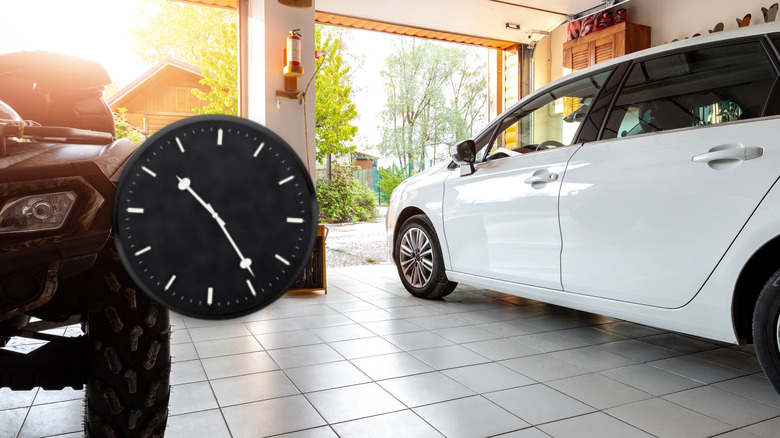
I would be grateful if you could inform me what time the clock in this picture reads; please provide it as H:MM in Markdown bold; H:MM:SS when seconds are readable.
**10:24**
